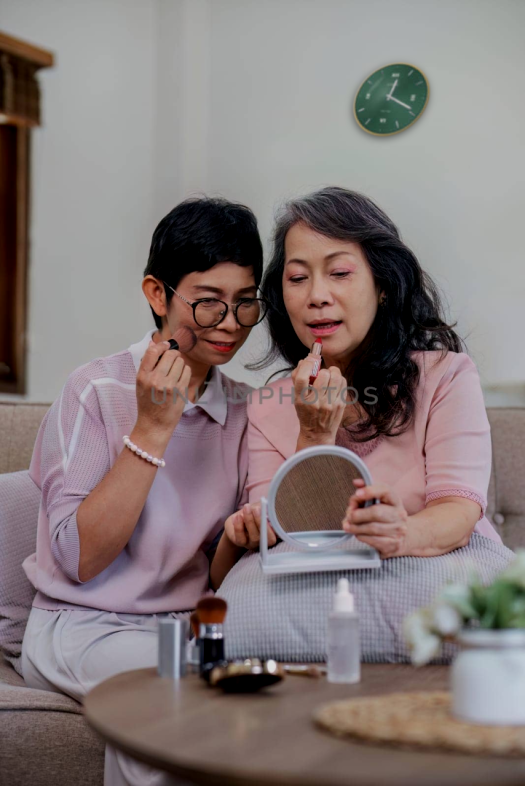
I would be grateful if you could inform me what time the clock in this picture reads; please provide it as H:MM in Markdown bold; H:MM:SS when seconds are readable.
**12:19**
